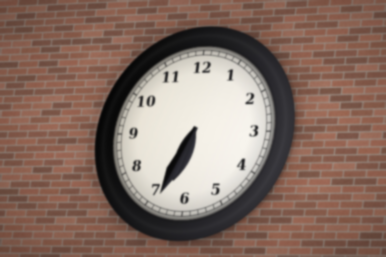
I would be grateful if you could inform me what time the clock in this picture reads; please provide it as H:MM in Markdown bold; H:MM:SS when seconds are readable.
**6:34**
